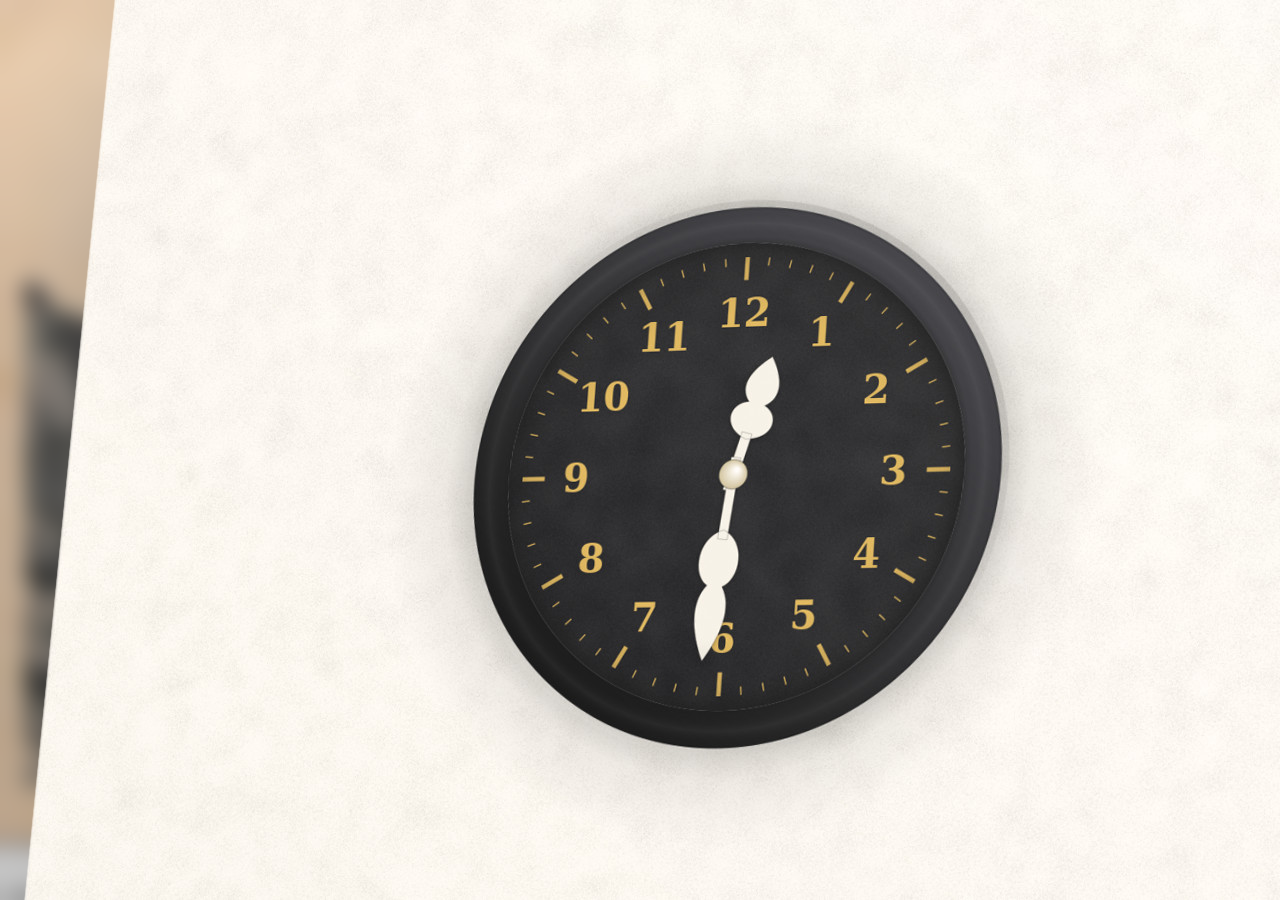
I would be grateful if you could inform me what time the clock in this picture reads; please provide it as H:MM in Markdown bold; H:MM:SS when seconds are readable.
**12:31**
